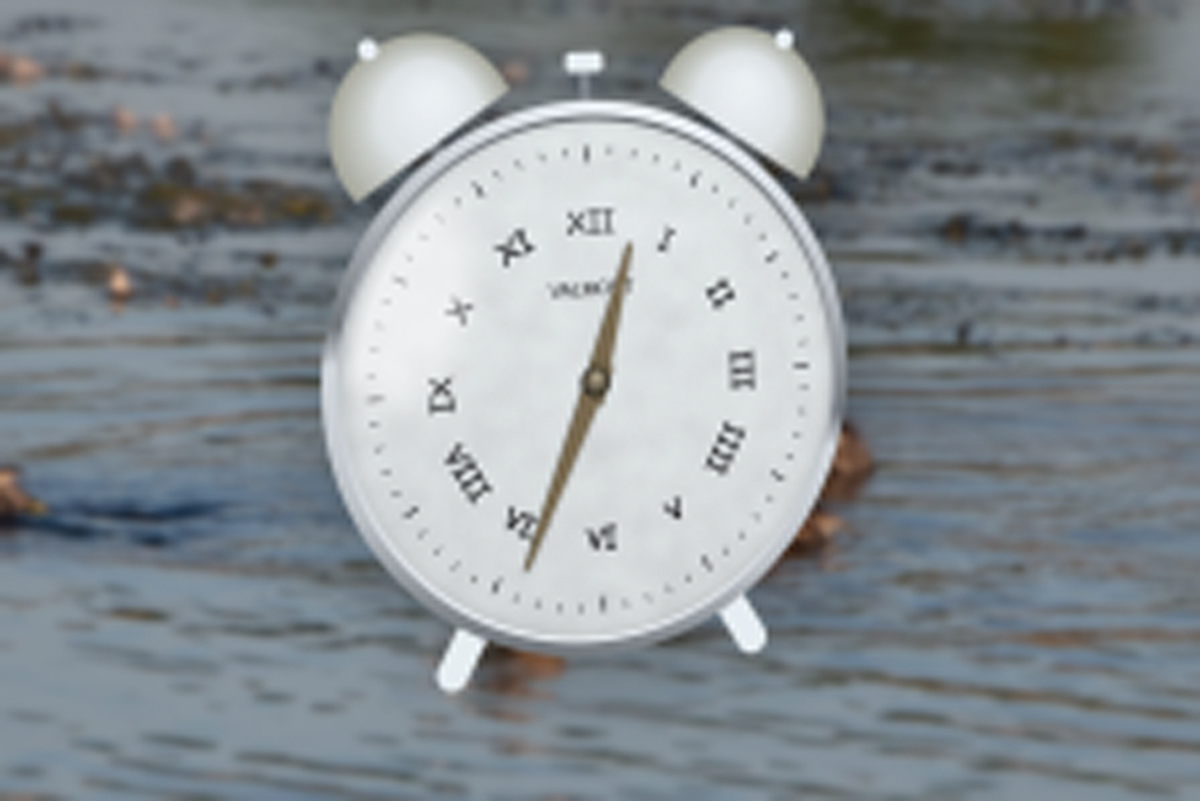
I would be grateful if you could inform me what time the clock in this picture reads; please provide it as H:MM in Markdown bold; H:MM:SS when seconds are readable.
**12:34**
